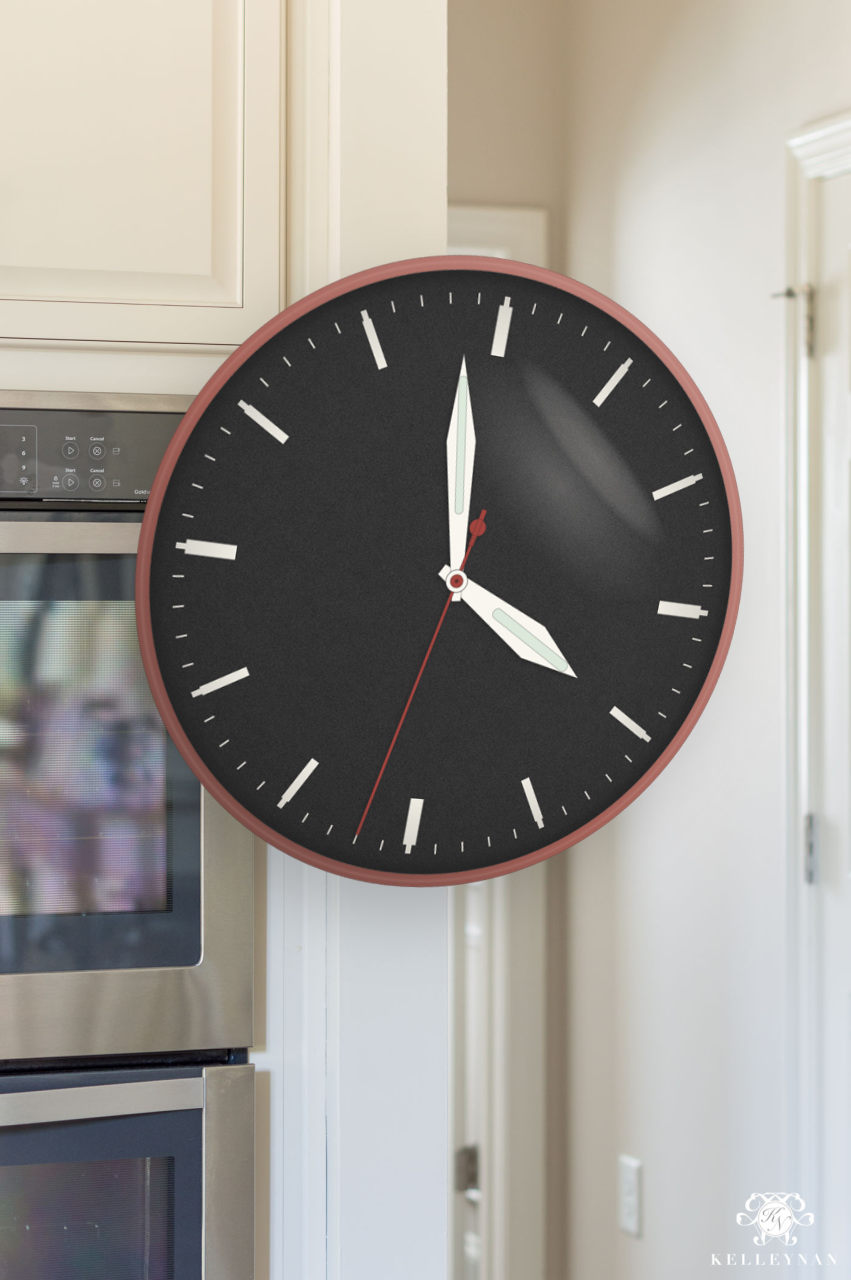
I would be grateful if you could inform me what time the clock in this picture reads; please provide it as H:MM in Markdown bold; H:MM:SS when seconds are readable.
**3:58:32**
